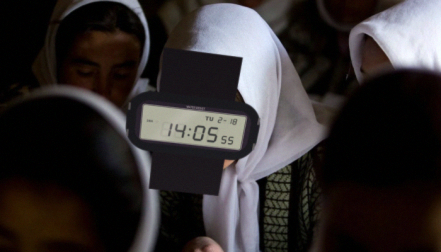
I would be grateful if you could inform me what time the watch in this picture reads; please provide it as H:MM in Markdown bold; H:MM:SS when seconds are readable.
**14:05**
